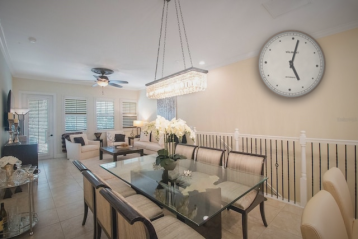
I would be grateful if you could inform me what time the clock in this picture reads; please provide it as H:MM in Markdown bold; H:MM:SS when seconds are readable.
**5:02**
